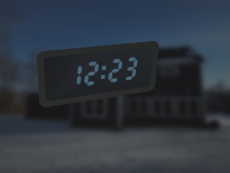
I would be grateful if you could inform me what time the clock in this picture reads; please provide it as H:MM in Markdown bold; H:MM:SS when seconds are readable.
**12:23**
